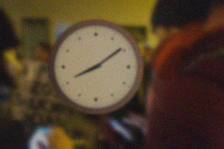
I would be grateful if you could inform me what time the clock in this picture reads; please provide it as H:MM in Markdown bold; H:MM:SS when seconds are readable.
**8:09**
